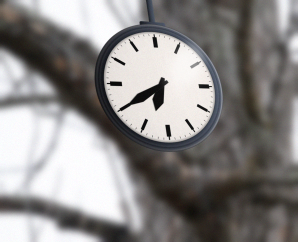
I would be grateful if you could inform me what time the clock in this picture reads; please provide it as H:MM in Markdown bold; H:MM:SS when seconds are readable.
**6:40**
